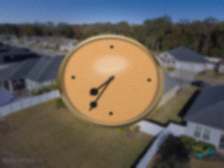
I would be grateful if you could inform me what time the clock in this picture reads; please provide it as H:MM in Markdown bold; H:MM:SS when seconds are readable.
**7:35**
